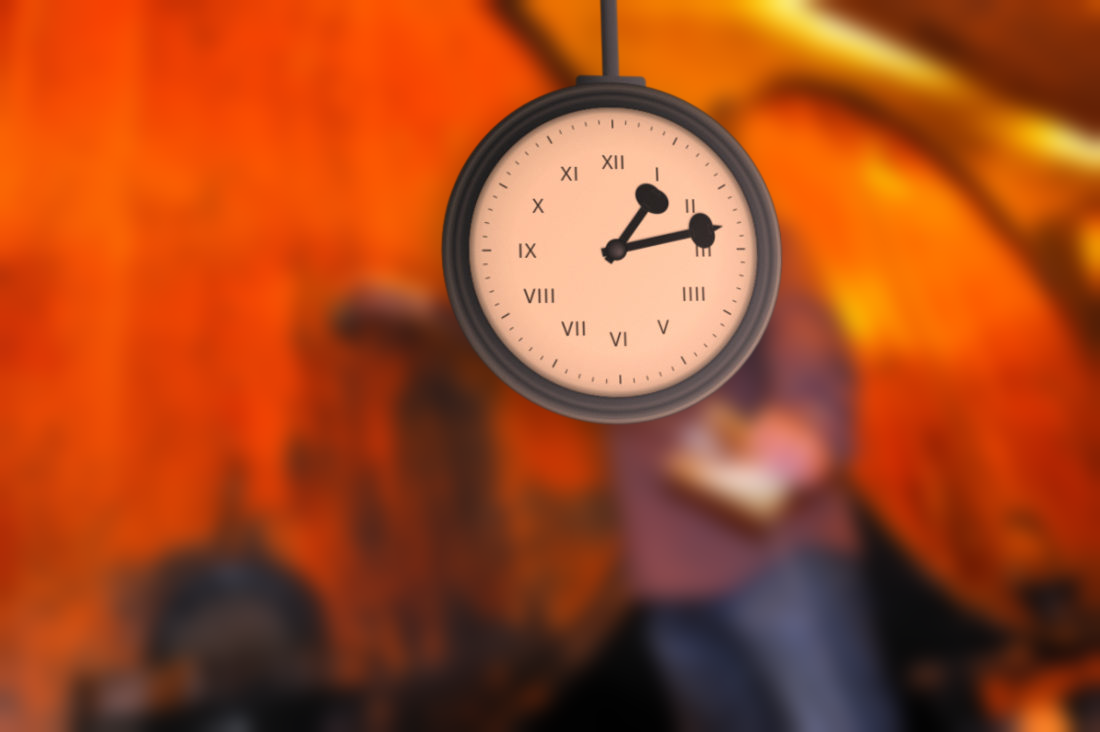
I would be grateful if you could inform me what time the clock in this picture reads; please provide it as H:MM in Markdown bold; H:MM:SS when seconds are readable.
**1:13**
